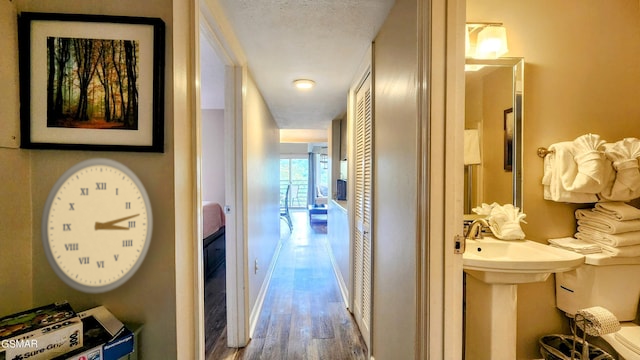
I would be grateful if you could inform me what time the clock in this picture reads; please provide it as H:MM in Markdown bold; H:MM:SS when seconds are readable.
**3:13**
